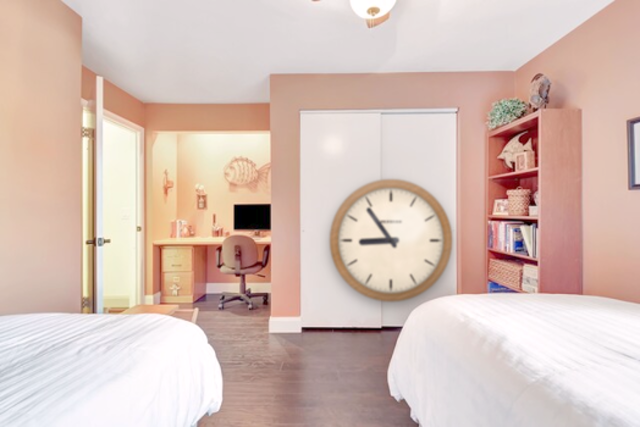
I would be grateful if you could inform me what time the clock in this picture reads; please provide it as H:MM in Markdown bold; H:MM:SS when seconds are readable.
**8:54**
